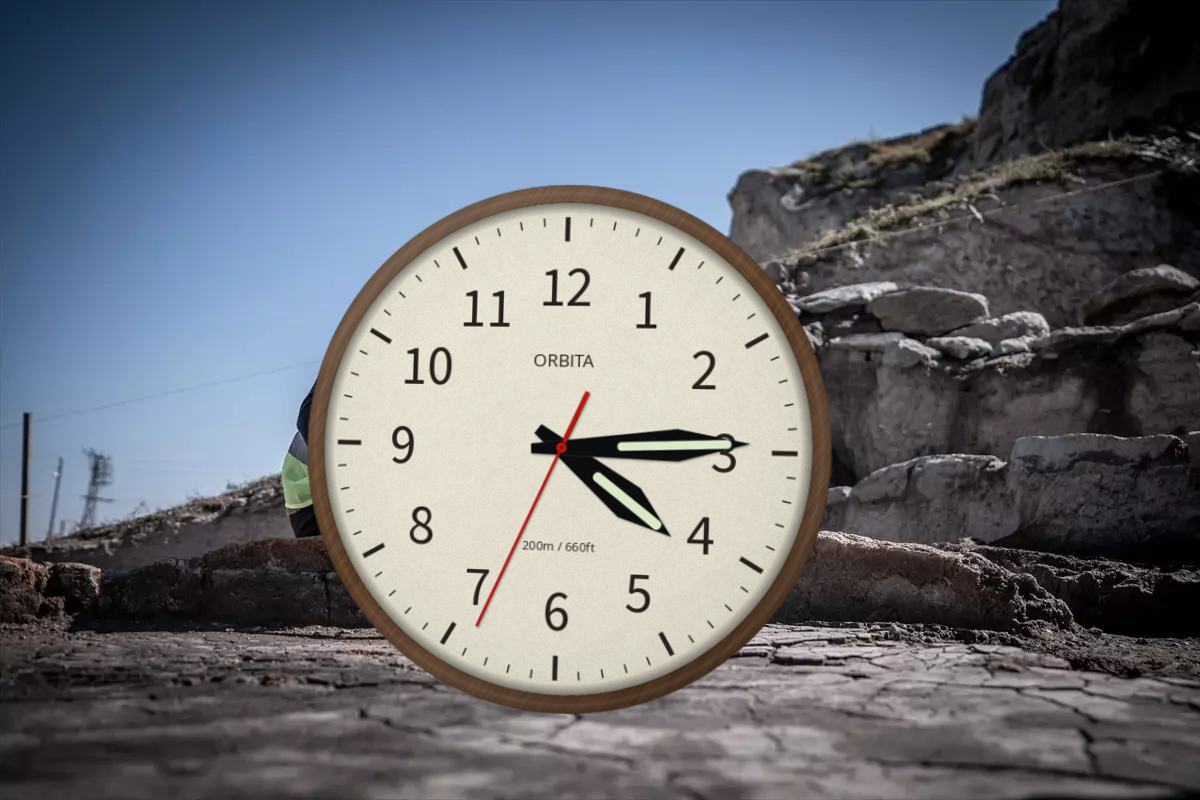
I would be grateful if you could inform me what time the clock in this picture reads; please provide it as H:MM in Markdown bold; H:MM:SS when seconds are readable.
**4:14:34**
